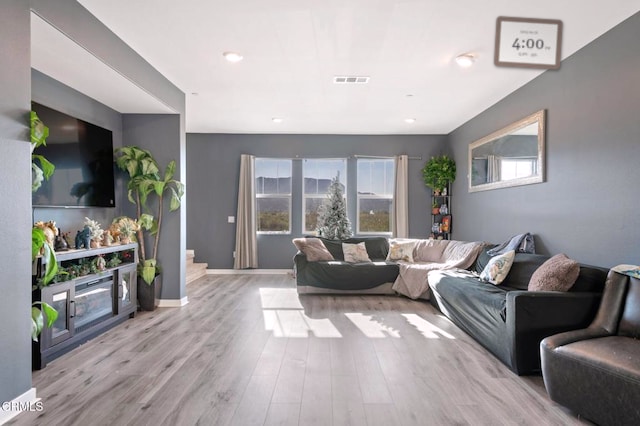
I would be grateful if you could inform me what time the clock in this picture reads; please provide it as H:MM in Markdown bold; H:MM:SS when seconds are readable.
**4:00**
